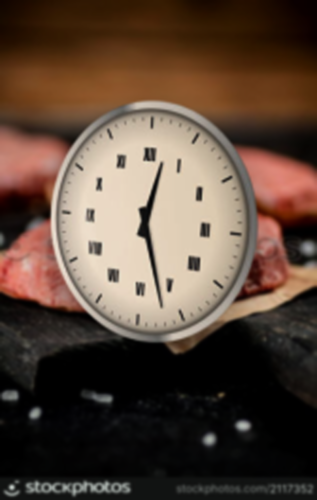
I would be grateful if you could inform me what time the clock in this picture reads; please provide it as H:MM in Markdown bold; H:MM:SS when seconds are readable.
**12:27**
